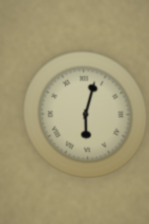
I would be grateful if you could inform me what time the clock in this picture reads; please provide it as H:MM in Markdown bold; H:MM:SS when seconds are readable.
**6:03**
